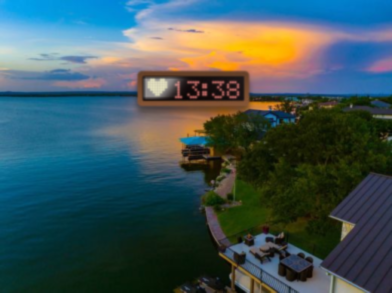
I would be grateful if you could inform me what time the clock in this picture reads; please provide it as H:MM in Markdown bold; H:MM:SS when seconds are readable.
**13:38**
